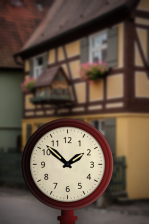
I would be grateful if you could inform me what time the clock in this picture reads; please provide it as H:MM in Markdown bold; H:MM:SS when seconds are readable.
**1:52**
